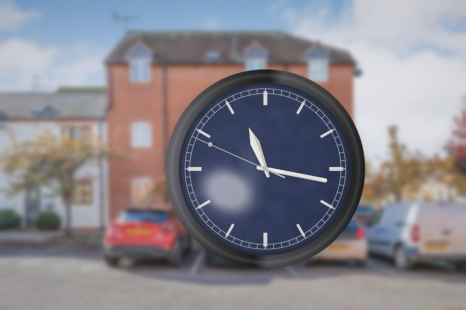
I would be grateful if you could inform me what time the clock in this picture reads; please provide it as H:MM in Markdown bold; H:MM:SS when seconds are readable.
**11:16:49**
